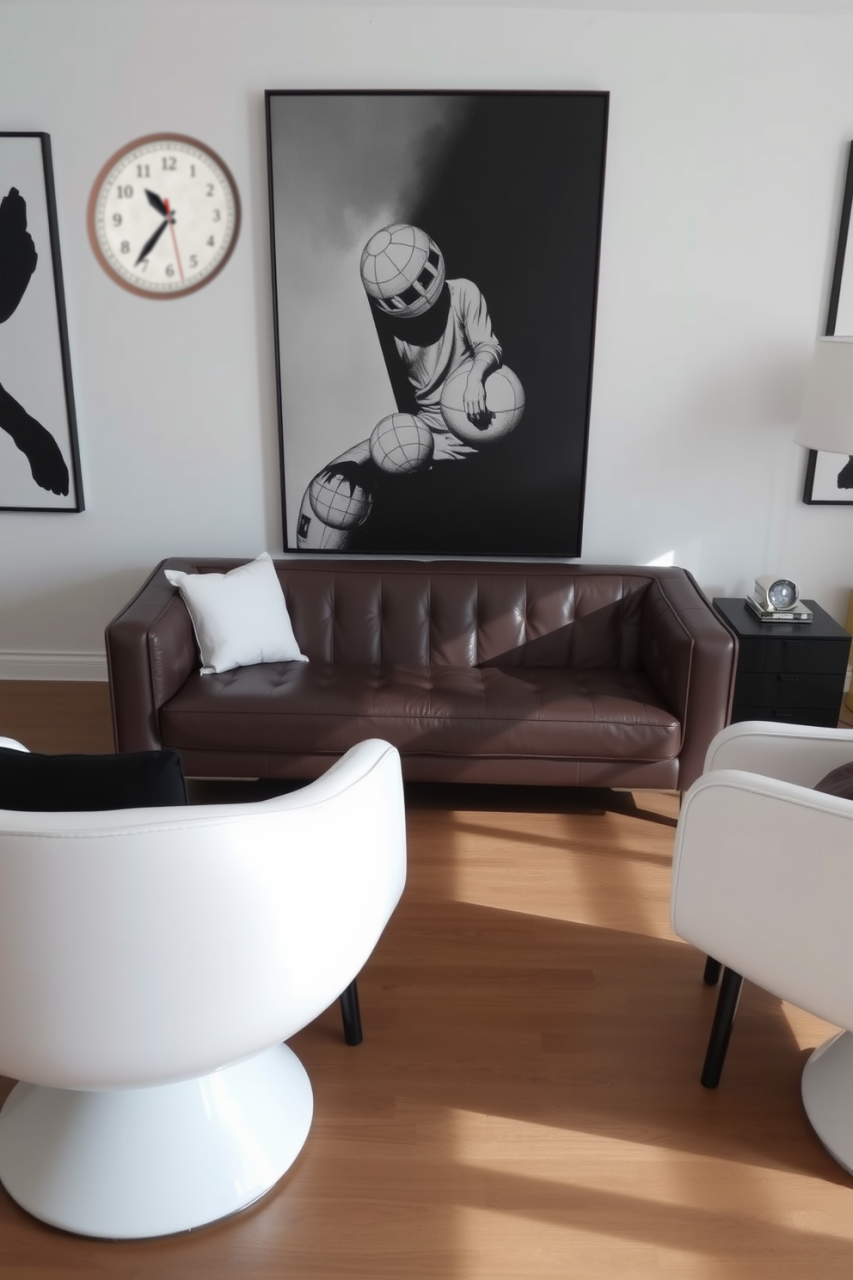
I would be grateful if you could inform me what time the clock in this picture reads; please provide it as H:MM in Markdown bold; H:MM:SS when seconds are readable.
**10:36:28**
